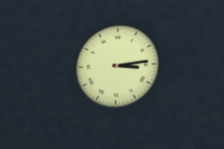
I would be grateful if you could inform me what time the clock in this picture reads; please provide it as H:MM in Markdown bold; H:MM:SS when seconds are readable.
**3:14**
